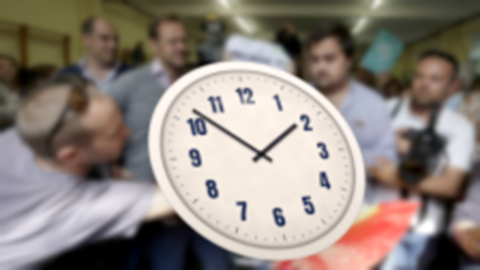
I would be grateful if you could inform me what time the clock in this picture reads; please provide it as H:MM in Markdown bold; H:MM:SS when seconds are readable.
**1:52**
